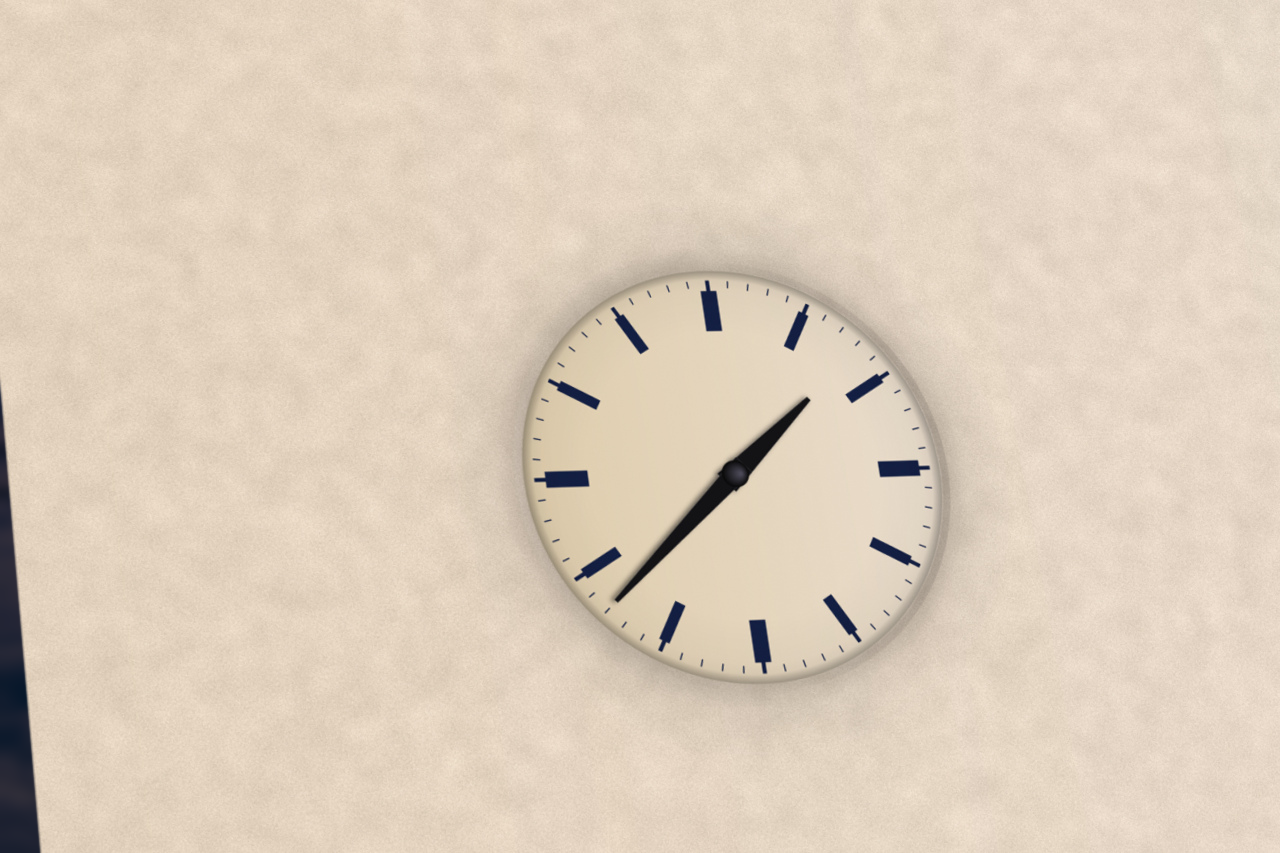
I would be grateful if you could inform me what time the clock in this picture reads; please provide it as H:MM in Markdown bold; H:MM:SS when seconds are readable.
**1:38**
